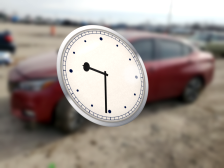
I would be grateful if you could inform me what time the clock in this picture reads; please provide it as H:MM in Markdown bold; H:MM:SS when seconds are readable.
**9:31**
